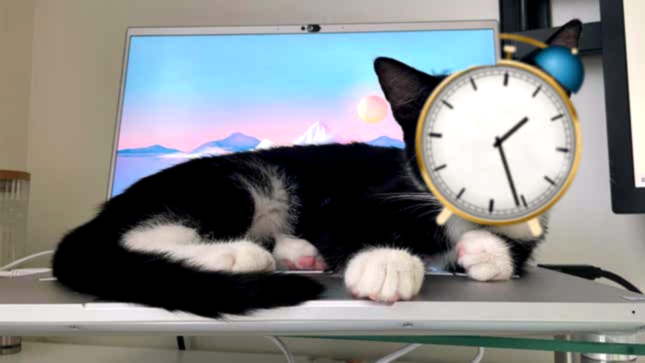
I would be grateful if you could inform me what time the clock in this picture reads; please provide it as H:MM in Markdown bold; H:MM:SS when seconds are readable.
**1:26**
